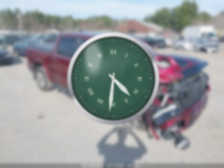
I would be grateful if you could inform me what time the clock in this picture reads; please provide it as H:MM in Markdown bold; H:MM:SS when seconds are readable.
**4:31**
